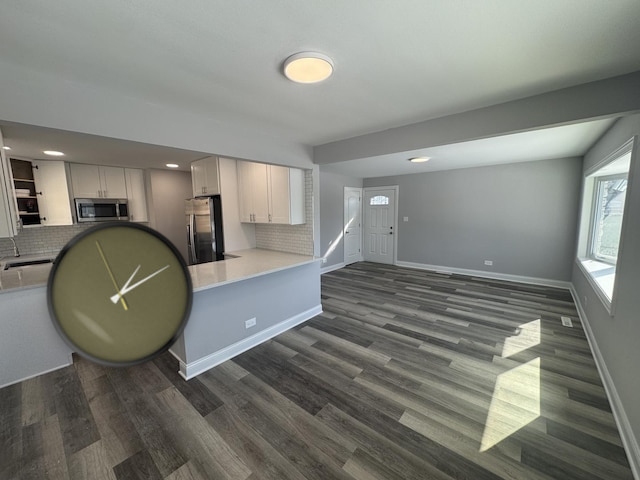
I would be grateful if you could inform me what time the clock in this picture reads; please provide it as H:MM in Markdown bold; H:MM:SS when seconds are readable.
**1:09:56**
